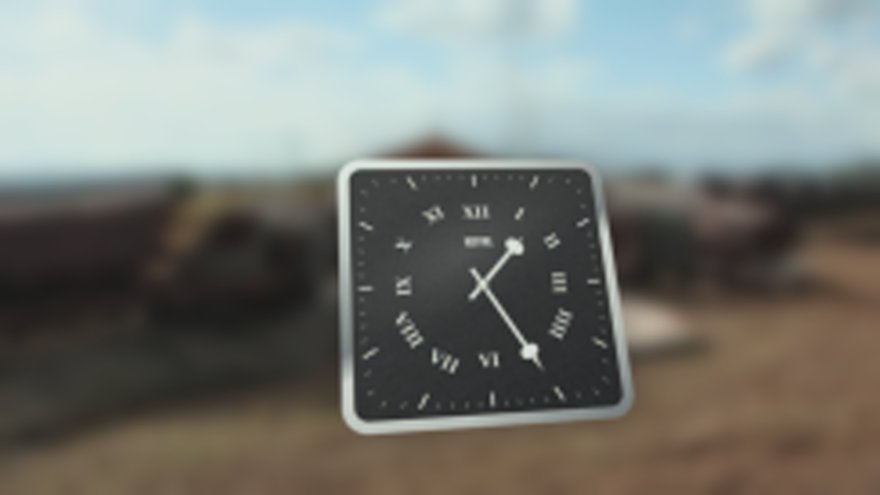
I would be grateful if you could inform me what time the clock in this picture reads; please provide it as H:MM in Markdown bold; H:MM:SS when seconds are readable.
**1:25**
